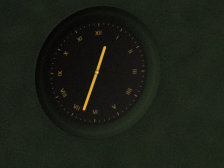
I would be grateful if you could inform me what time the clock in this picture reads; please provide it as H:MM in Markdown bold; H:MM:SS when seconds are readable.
**12:33**
